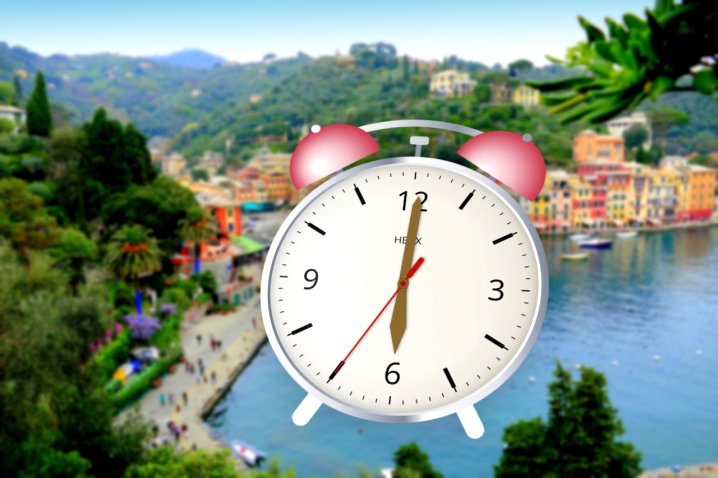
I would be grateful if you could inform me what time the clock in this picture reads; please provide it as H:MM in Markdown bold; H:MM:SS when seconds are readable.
**6:00:35**
